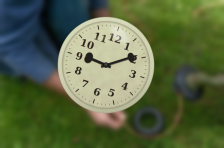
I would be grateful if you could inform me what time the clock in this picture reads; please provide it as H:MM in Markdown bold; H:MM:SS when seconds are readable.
**9:09**
